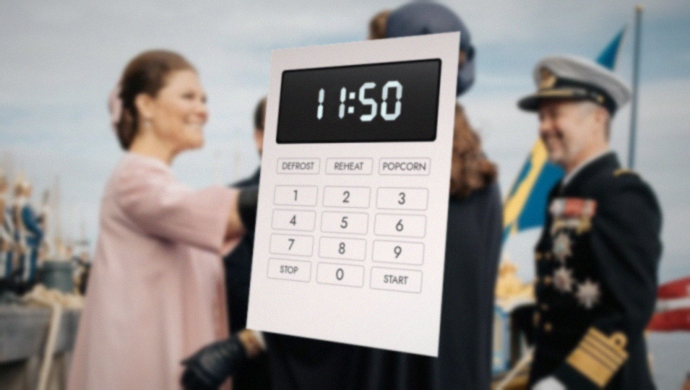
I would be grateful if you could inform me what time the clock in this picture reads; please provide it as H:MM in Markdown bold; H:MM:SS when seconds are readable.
**11:50**
